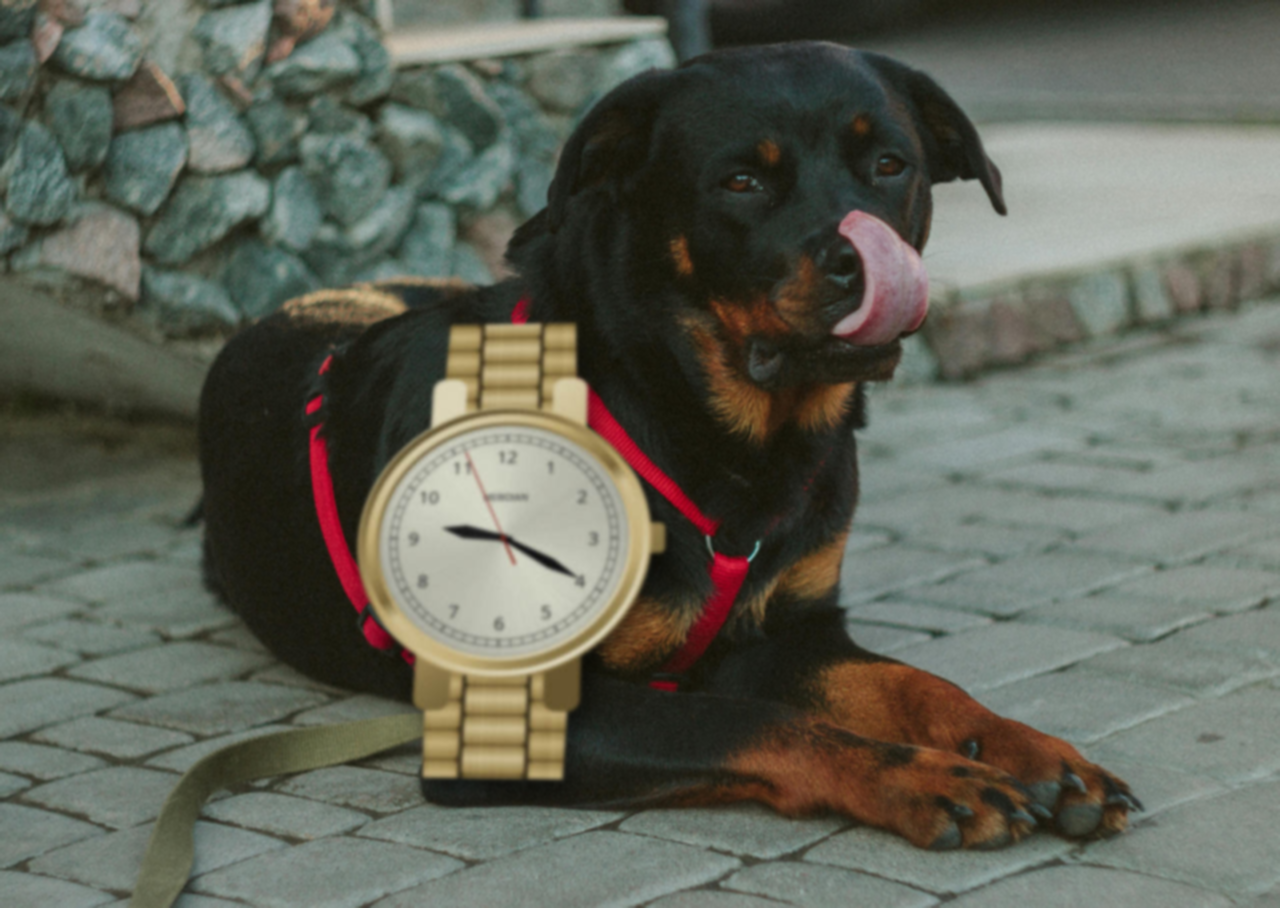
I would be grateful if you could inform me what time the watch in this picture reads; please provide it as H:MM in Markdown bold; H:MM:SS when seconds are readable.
**9:19:56**
